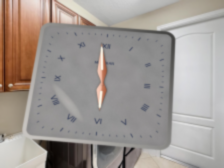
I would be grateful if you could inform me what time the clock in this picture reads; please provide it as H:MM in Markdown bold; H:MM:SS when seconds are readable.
**5:59**
